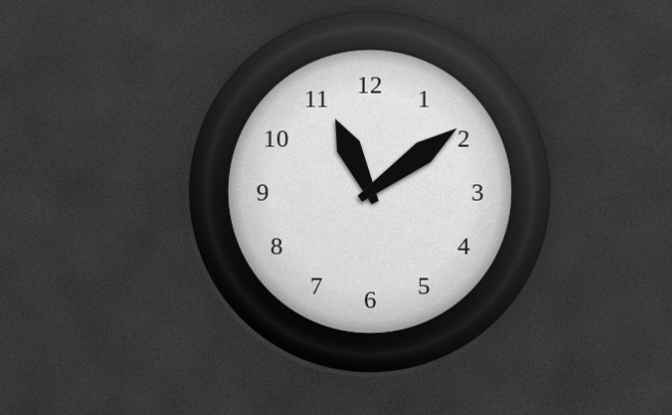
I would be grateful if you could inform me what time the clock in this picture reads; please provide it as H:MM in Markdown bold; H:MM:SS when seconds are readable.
**11:09**
